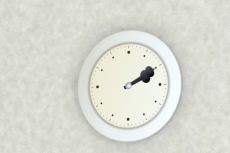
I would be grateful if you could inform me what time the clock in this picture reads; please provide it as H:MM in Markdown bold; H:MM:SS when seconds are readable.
**2:10**
